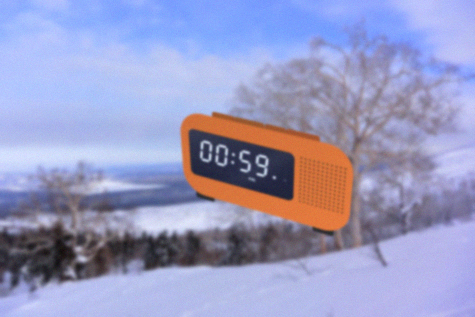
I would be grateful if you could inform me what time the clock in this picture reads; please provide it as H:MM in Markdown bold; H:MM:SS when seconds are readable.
**0:59**
